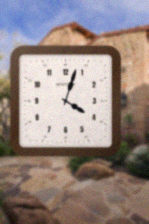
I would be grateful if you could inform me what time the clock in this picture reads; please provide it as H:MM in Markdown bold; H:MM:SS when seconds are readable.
**4:03**
